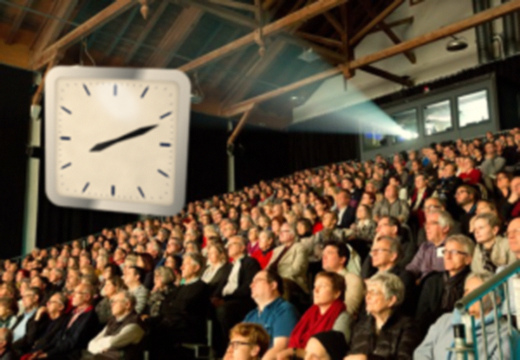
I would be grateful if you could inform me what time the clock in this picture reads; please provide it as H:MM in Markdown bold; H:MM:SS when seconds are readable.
**8:11**
